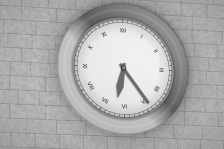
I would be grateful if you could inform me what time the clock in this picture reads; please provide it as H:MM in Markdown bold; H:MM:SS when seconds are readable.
**6:24**
